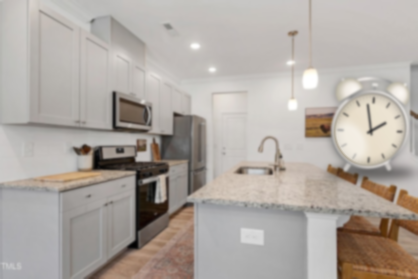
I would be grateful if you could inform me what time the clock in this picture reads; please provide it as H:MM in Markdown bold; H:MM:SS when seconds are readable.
**1:58**
